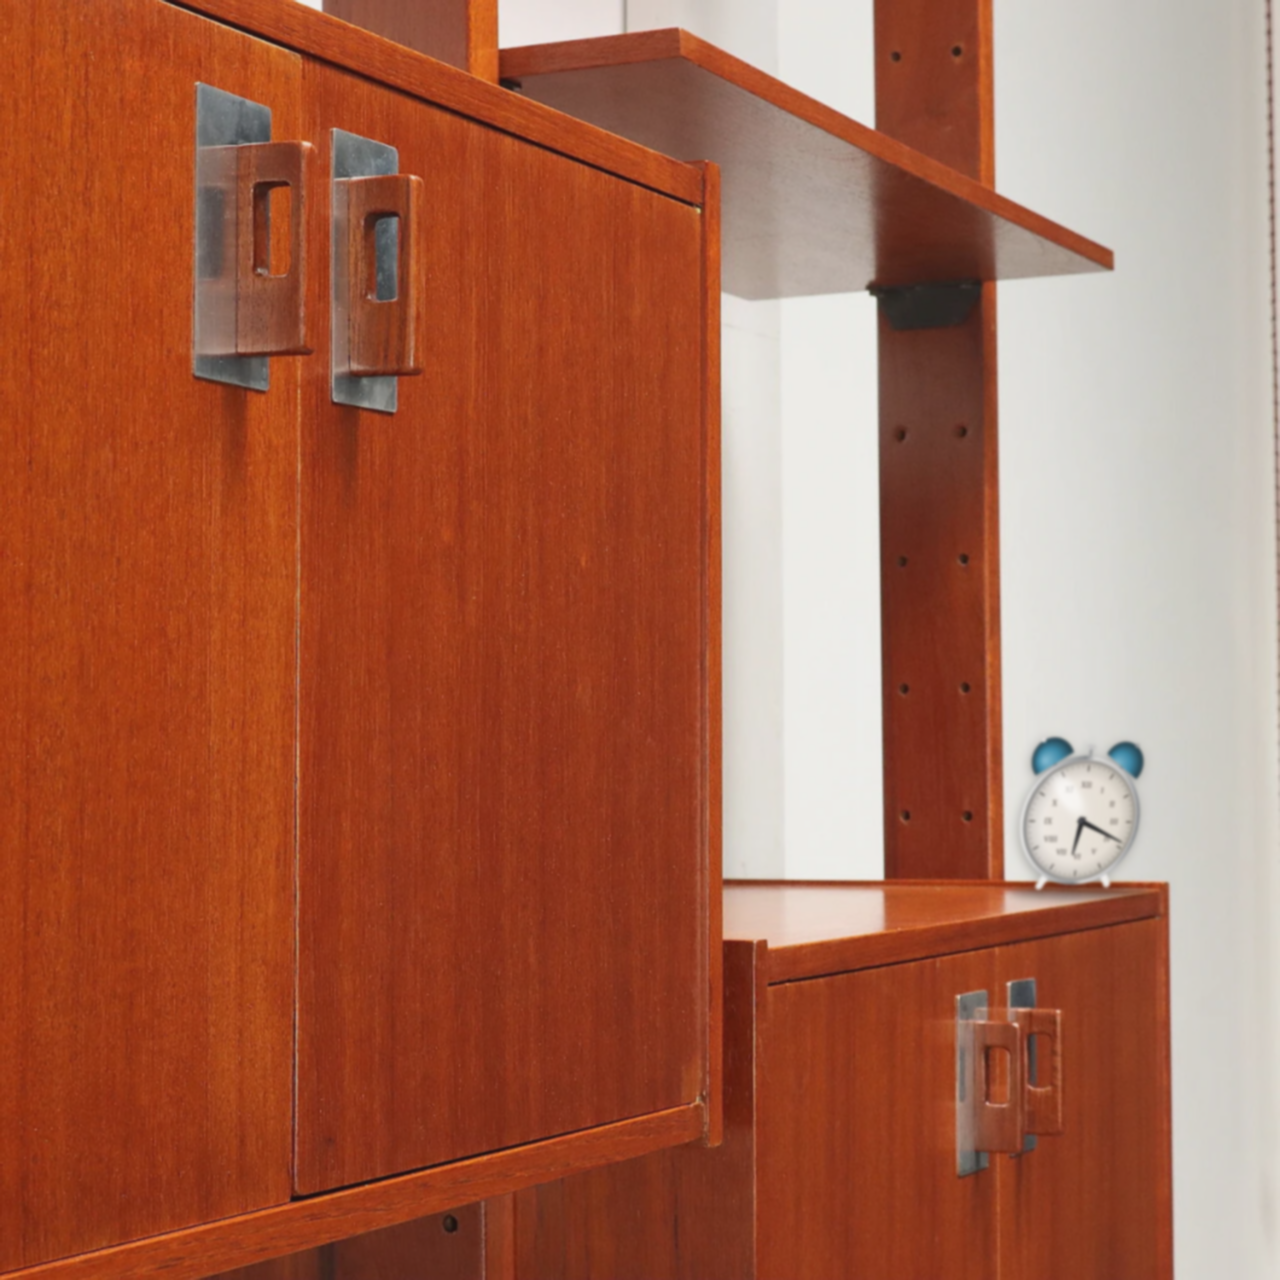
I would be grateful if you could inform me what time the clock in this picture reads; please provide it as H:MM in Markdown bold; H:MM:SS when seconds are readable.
**6:19**
